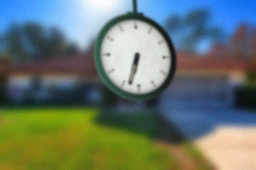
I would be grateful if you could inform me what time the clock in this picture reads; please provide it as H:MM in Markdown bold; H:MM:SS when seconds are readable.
**6:33**
